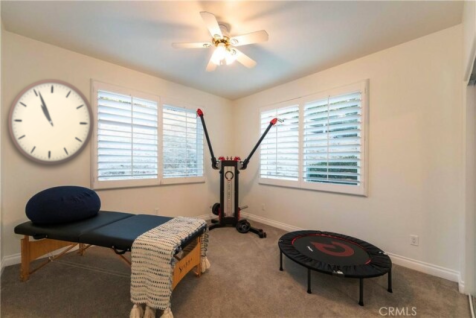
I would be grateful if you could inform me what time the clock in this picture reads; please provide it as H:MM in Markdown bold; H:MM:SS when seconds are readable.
**10:56**
